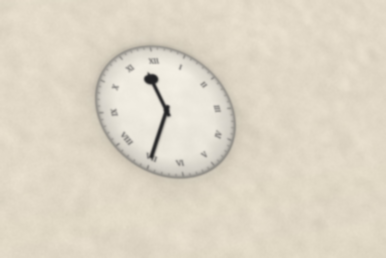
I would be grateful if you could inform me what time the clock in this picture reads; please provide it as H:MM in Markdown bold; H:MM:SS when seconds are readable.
**11:35**
